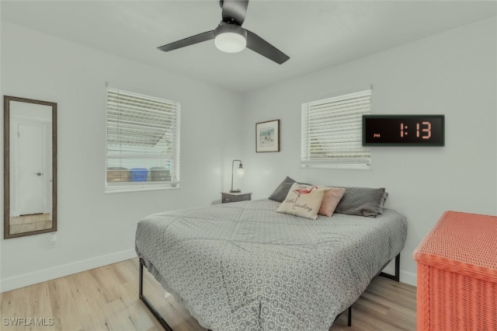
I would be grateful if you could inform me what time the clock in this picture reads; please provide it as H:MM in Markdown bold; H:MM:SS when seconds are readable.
**1:13**
